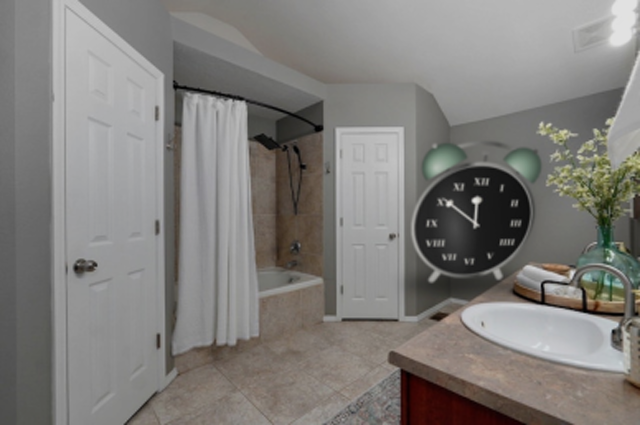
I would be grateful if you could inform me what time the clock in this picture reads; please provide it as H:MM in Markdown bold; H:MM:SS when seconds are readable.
**11:51**
